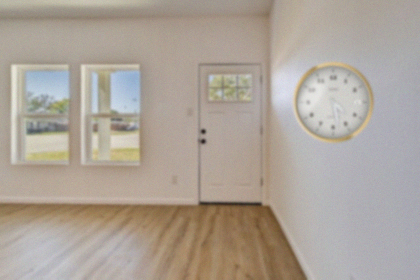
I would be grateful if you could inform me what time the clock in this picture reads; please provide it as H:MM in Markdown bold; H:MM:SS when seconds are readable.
**4:28**
